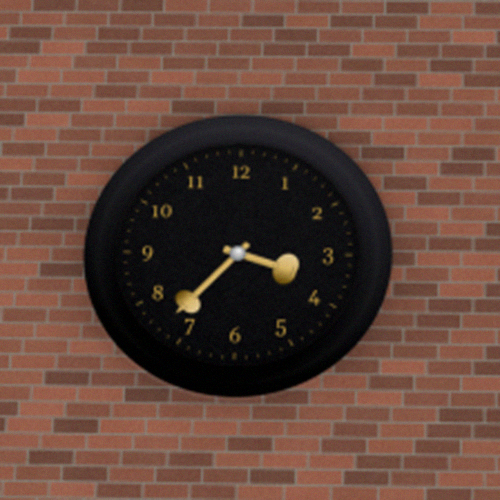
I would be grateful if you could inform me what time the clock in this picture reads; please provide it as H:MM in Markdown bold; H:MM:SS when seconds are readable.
**3:37**
